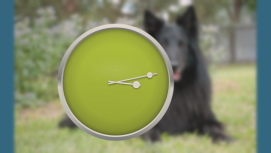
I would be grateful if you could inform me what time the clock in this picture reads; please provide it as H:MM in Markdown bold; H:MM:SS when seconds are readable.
**3:13**
